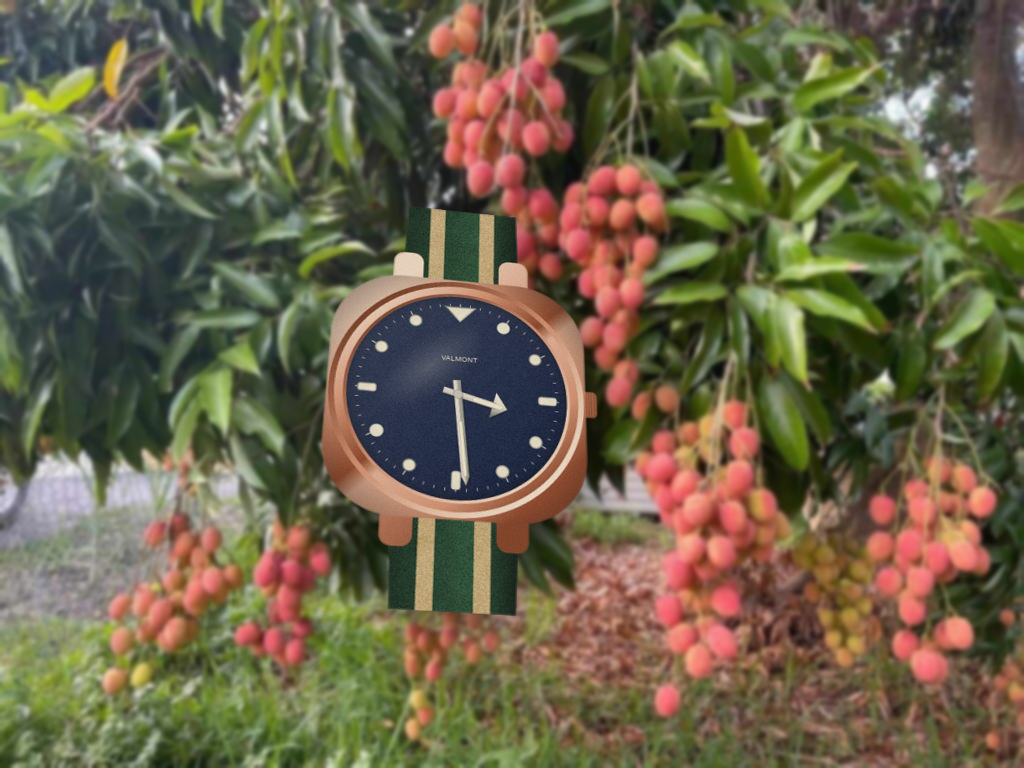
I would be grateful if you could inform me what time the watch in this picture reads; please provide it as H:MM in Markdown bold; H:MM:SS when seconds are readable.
**3:29**
